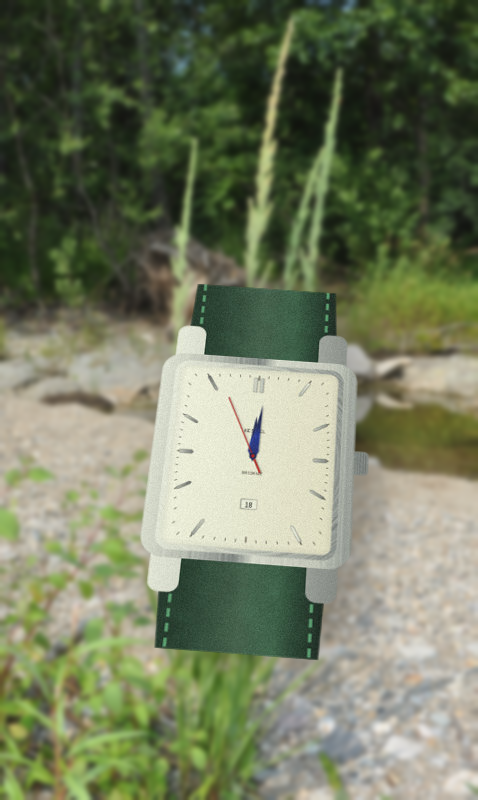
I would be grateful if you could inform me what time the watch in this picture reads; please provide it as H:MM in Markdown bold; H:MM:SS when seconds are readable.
**12:00:56**
